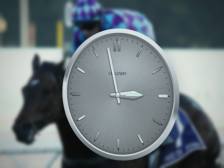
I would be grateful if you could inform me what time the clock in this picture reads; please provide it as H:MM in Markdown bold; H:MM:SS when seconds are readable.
**2:58**
